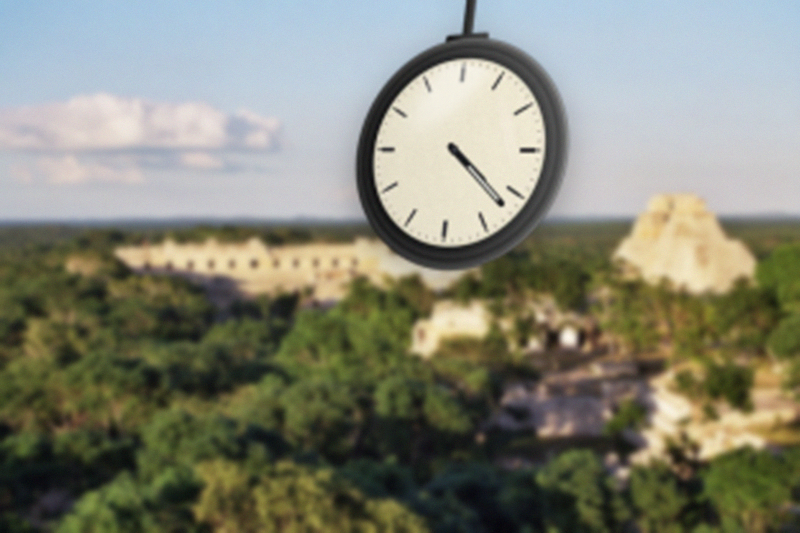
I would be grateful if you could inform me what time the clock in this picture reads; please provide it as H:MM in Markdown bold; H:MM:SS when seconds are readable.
**4:22**
